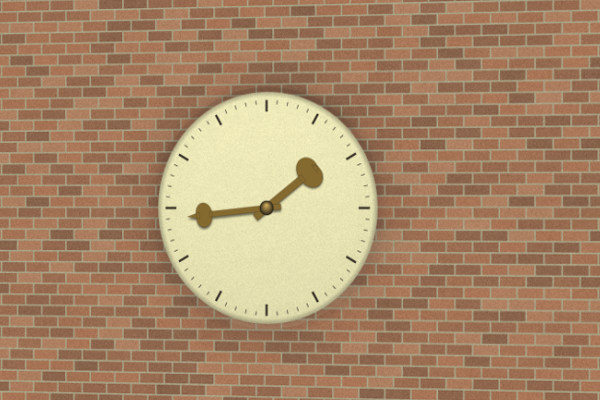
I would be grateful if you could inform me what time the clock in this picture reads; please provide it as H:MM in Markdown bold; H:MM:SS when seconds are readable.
**1:44**
